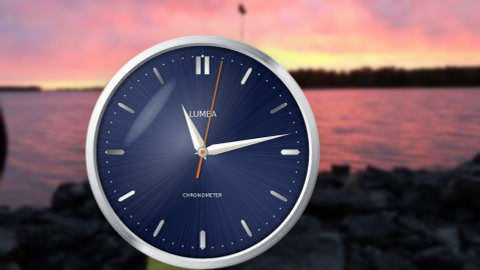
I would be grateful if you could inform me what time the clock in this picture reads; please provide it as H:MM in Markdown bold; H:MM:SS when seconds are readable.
**11:13:02**
